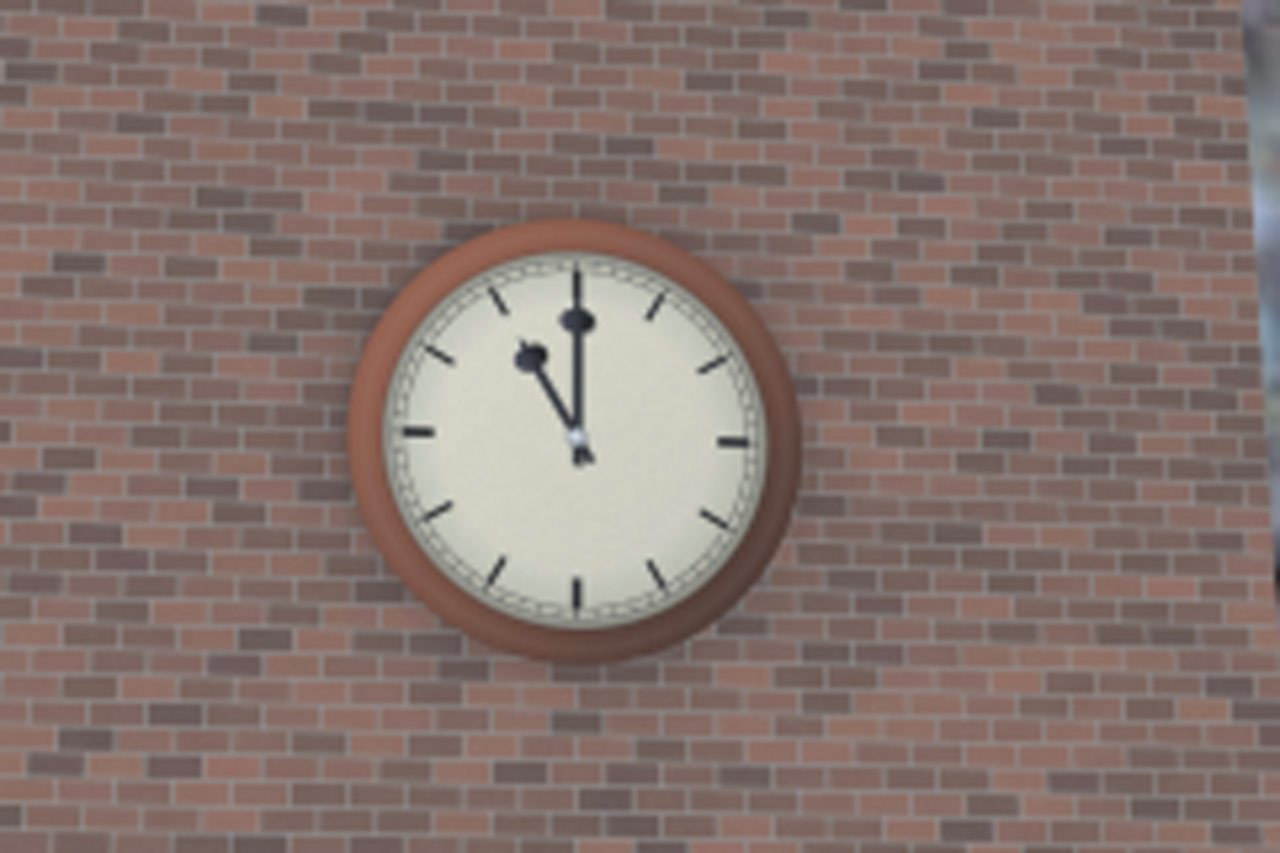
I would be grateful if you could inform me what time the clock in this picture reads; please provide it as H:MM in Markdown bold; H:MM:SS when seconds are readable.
**11:00**
